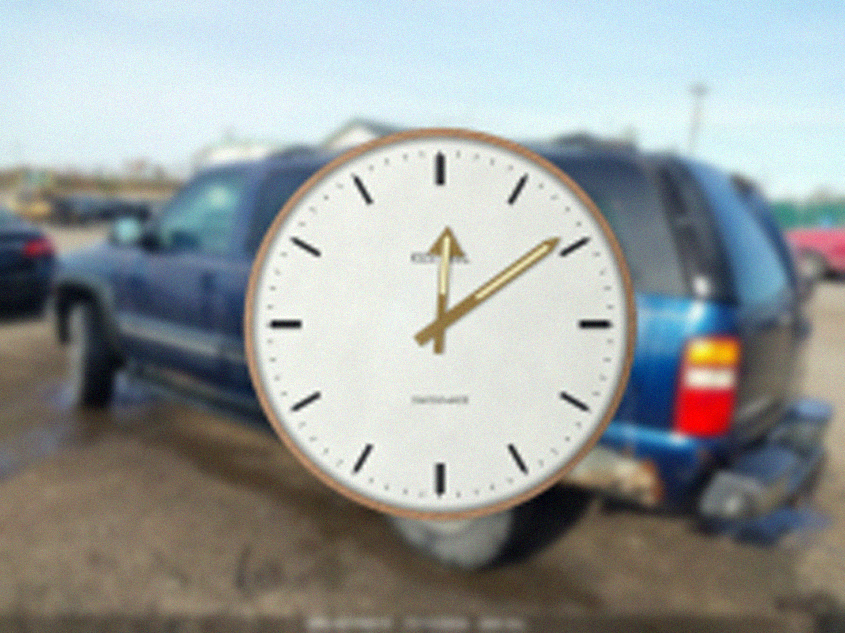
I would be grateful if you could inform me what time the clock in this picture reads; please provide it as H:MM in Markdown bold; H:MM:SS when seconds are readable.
**12:09**
